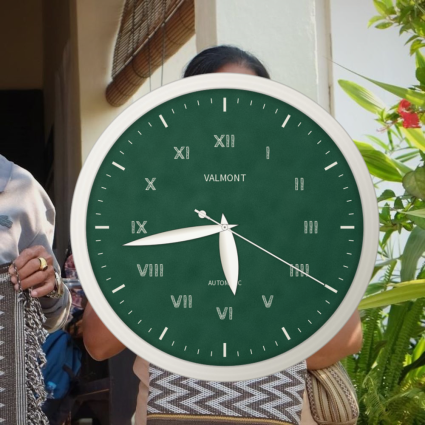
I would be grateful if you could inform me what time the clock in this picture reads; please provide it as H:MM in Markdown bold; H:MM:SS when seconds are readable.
**5:43:20**
